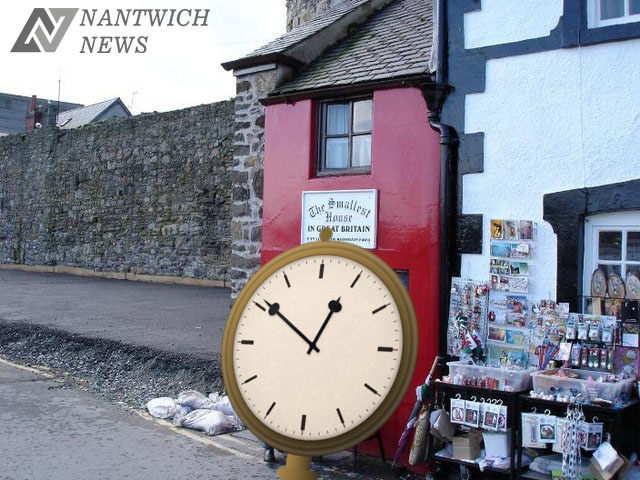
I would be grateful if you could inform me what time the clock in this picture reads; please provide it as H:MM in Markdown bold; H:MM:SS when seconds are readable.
**12:51**
